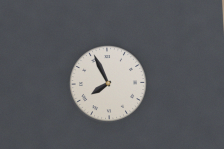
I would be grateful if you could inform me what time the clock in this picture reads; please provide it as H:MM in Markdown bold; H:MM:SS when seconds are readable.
**7:56**
